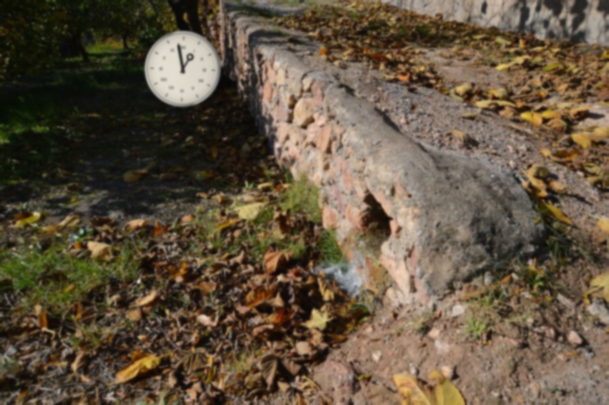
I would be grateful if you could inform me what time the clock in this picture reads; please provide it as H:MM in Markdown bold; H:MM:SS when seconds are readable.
**12:58**
